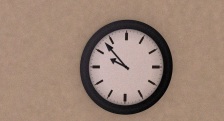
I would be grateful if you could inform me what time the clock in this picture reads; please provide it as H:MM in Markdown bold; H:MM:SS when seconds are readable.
**9:53**
